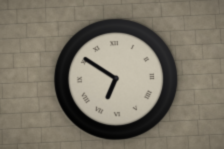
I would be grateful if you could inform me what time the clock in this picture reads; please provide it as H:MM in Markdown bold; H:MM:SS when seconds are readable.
**6:51**
